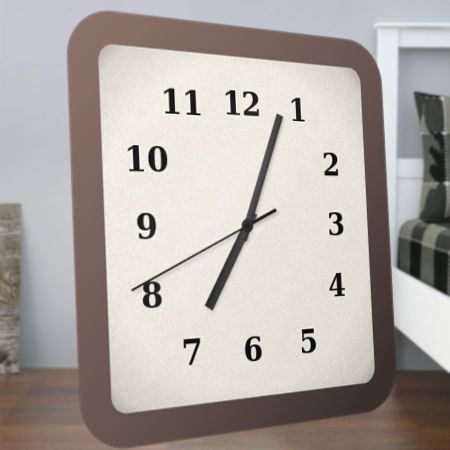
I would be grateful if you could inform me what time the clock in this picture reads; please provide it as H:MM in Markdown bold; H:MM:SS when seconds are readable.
**7:03:41**
